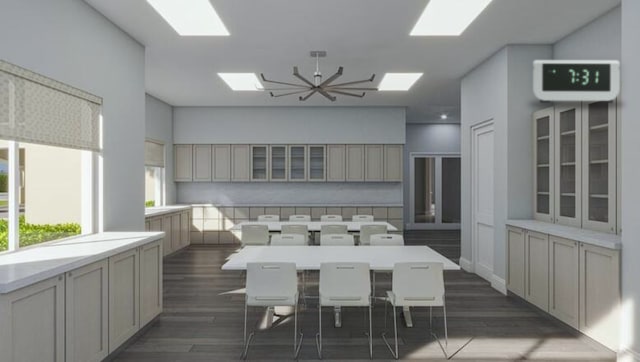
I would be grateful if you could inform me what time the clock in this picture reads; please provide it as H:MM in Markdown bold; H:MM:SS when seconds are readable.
**7:31**
